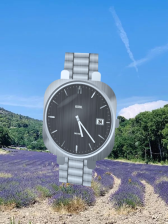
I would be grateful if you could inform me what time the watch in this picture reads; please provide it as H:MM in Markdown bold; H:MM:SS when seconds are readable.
**5:23**
